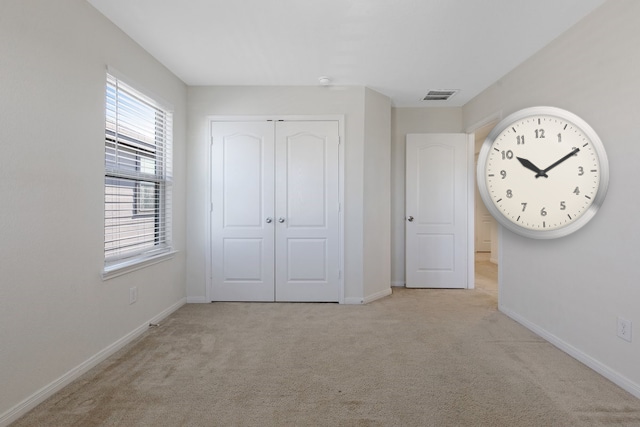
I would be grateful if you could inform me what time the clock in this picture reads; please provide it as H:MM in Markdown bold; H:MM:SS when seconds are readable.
**10:10**
